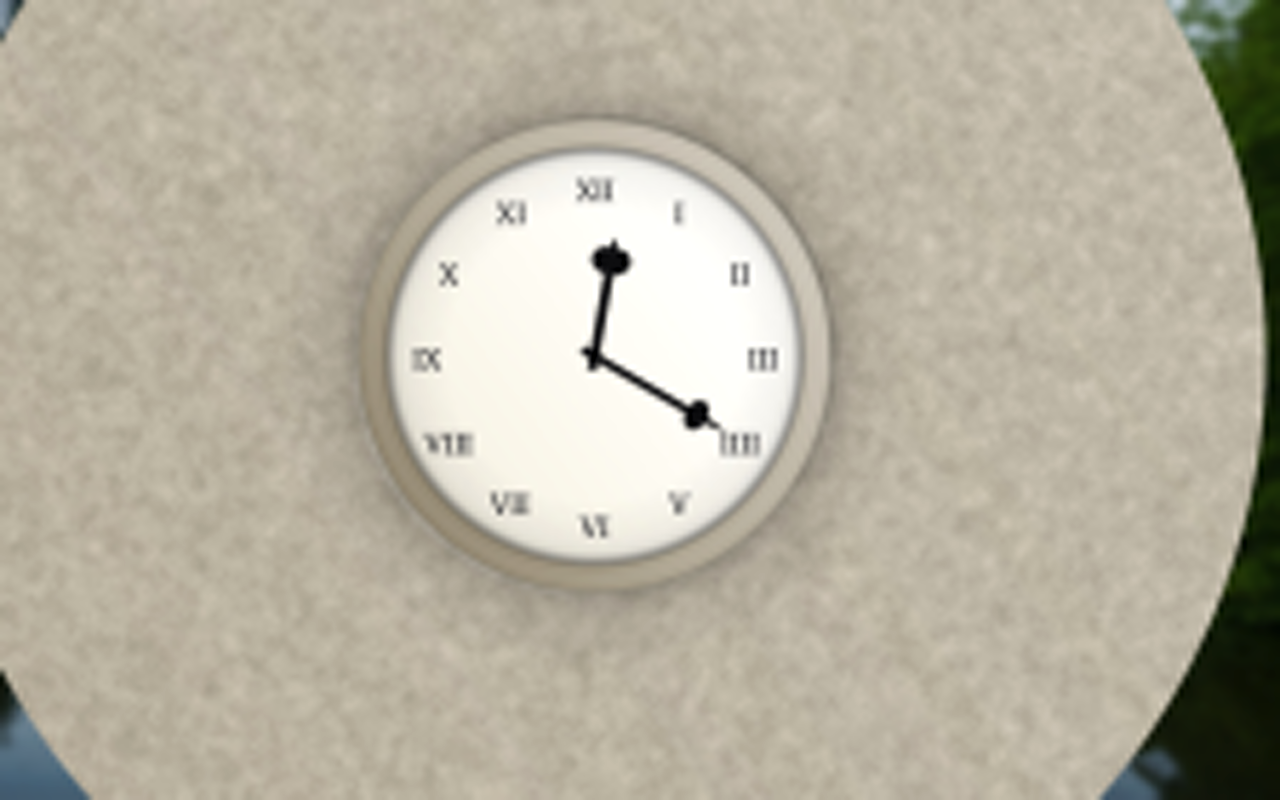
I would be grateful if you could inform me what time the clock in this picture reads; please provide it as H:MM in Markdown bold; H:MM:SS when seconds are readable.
**12:20**
